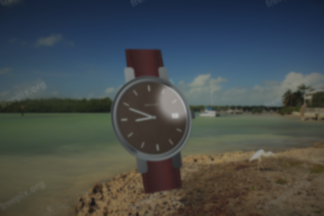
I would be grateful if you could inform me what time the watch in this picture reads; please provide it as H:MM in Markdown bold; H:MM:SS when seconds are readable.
**8:49**
